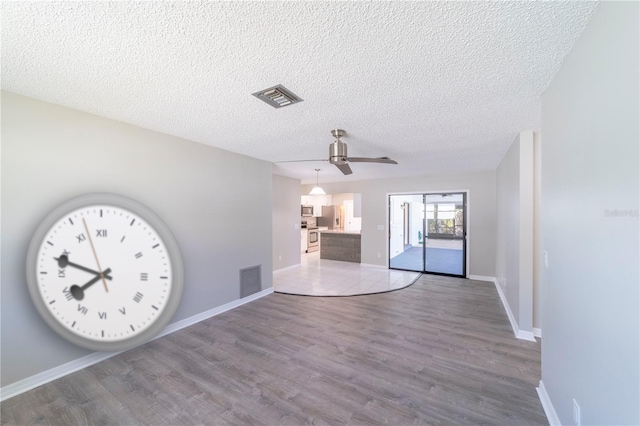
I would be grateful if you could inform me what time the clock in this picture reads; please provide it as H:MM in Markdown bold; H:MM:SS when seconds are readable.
**7:47:57**
